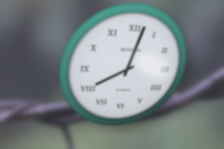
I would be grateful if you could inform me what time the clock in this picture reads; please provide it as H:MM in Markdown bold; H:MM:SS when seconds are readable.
**8:02**
